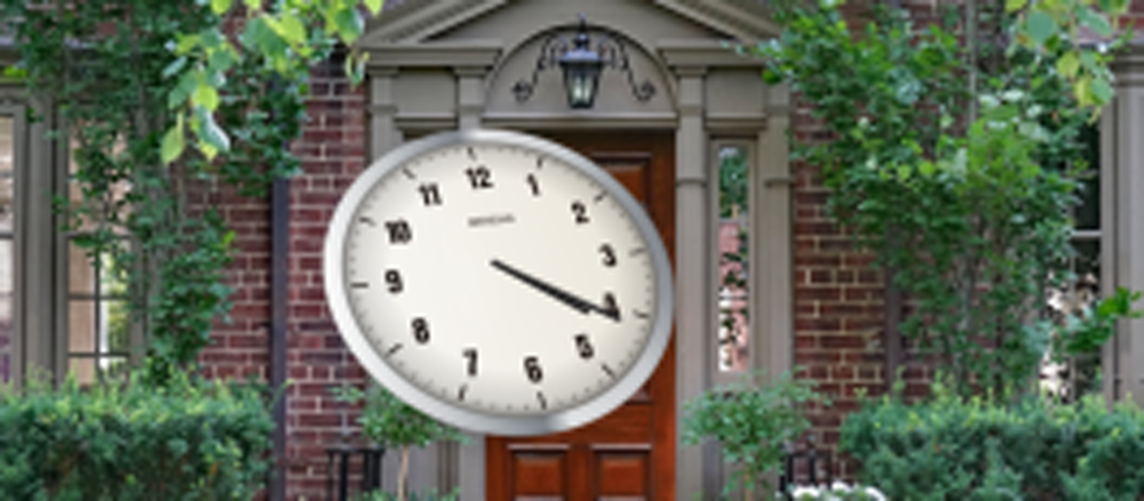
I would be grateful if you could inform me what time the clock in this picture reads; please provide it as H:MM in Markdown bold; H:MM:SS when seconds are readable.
**4:21**
